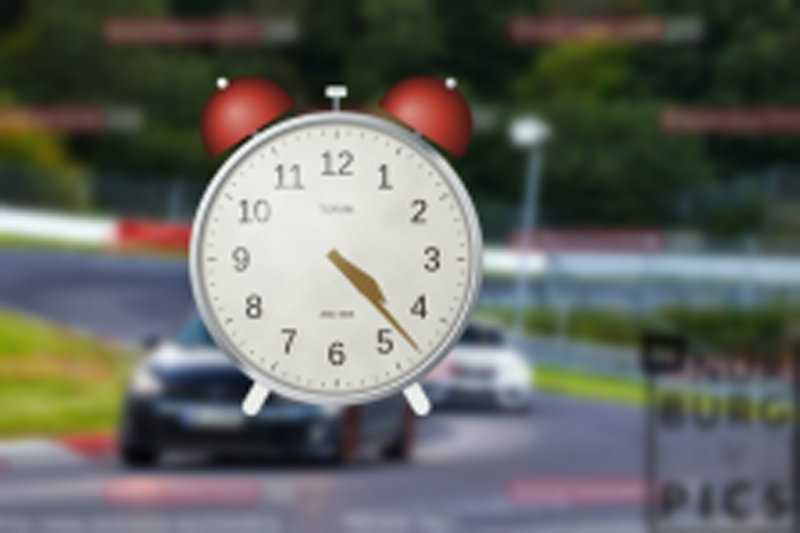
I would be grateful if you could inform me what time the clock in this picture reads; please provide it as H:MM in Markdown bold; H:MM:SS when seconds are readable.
**4:23**
